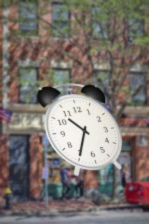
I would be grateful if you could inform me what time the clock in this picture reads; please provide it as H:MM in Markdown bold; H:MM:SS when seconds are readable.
**10:35**
